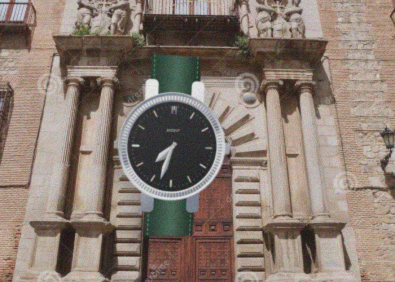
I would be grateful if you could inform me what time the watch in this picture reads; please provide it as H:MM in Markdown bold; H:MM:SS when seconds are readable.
**7:33**
